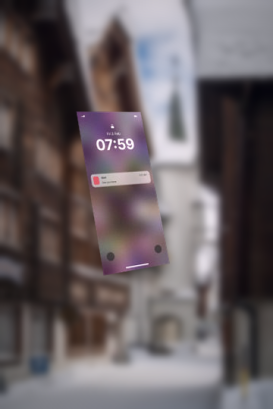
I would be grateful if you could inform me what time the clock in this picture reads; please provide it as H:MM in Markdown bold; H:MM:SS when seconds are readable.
**7:59**
